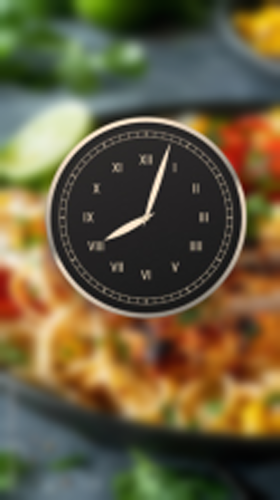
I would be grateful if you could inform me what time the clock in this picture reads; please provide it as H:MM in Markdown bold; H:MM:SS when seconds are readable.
**8:03**
